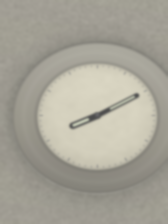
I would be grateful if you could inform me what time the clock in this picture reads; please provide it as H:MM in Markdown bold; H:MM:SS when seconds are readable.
**8:10**
